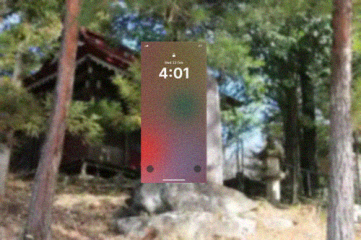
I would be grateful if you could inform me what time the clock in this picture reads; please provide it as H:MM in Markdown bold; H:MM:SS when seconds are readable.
**4:01**
